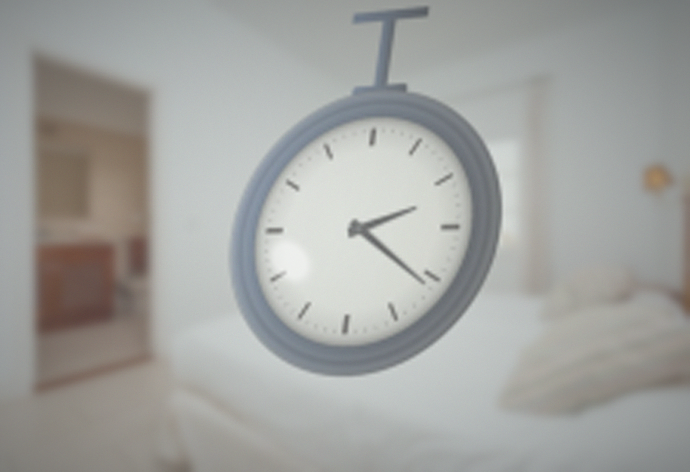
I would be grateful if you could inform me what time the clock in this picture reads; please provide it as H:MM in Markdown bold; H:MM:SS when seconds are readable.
**2:21**
